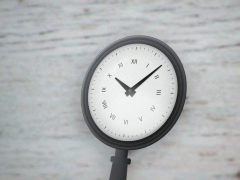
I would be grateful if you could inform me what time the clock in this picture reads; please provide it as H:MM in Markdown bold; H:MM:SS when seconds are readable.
**10:08**
